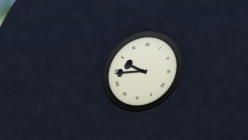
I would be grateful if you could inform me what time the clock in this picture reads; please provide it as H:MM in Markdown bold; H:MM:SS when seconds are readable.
**9:44**
